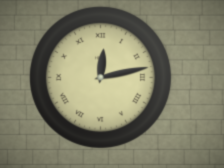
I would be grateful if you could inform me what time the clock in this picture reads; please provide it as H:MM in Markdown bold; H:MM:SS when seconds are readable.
**12:13**
